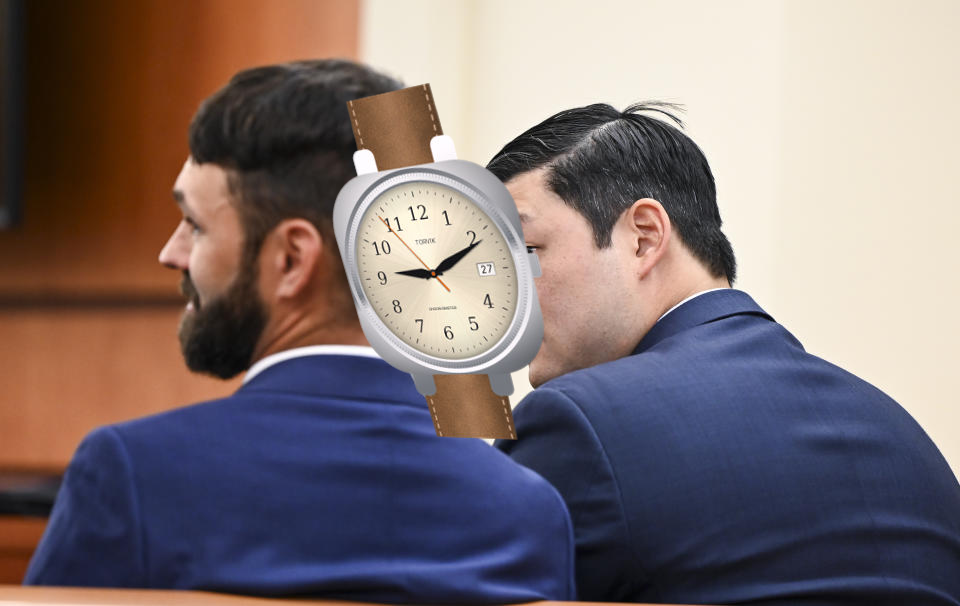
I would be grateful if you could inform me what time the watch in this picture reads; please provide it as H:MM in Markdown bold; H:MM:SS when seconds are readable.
**9:10:54**
